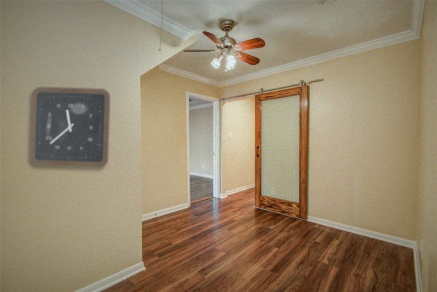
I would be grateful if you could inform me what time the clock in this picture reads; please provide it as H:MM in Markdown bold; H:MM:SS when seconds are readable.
**11:38**
